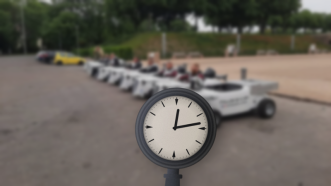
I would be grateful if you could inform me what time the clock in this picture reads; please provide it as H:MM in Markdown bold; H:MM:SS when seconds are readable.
**12:13**
